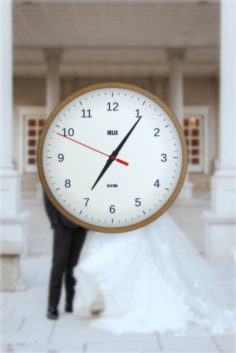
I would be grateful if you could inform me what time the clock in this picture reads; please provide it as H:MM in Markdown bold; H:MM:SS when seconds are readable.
**7:05:49**
